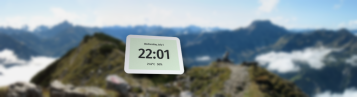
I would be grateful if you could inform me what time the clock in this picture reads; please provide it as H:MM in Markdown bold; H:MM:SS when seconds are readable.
**22:01**
